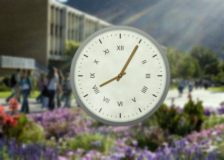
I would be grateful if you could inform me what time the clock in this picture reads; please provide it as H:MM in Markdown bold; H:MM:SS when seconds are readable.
**8:05**
